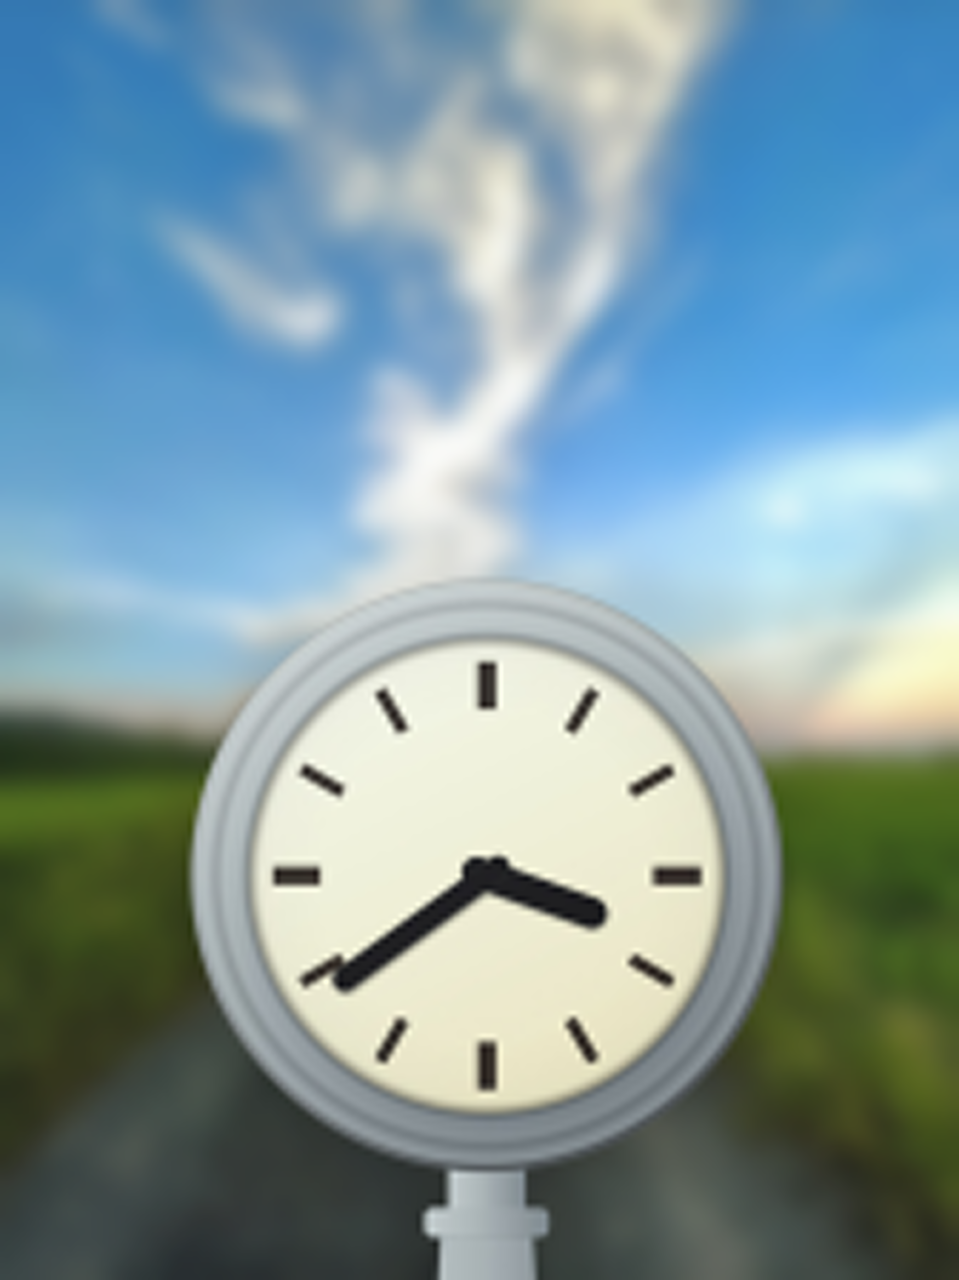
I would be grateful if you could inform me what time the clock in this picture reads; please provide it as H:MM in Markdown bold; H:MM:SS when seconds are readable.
**3:39**
